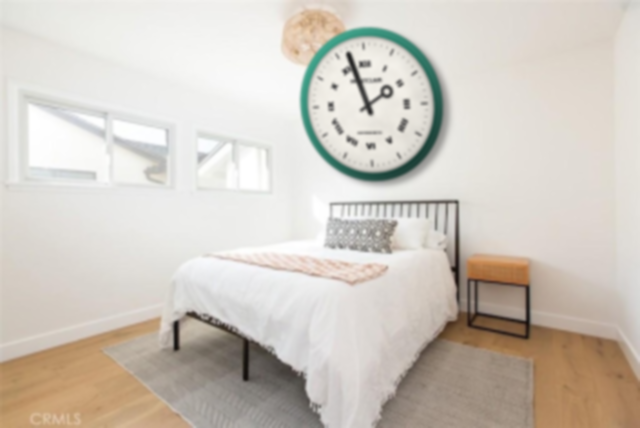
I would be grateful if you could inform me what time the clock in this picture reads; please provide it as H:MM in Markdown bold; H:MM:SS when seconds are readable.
**1:57**
